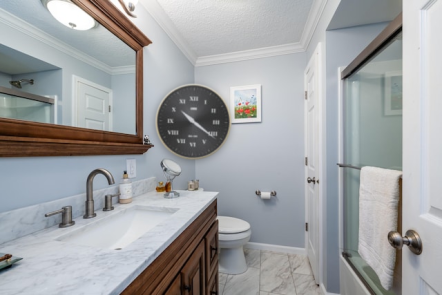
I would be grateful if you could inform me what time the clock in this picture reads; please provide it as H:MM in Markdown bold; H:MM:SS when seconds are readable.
**10:21**
